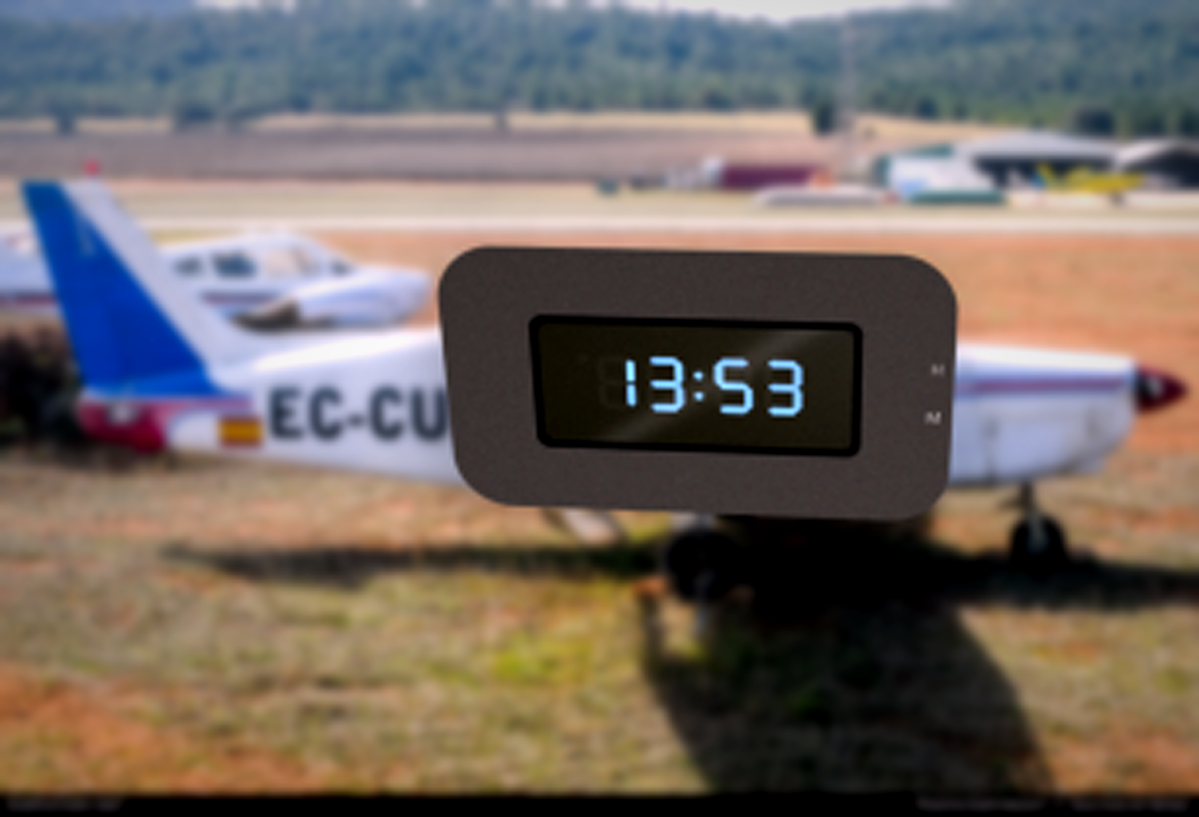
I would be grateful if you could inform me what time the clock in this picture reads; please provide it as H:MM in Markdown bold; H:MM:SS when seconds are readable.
**13:53**
